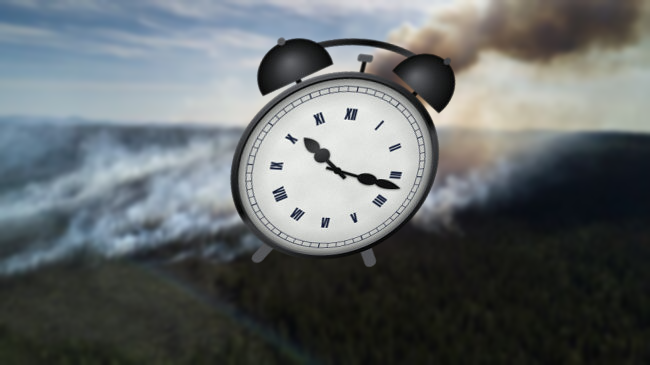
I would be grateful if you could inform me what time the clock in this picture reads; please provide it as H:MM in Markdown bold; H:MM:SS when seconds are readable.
**10:17**
